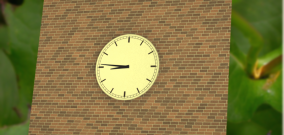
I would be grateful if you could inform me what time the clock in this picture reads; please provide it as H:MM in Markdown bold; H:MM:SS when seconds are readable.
**8:46**
